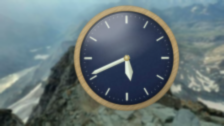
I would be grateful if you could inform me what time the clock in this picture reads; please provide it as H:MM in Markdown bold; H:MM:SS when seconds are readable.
**5:41**
